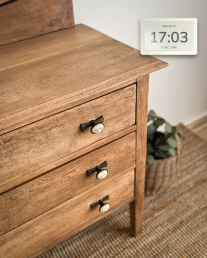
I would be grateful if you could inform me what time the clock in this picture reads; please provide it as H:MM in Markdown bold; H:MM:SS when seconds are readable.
**17:03**
